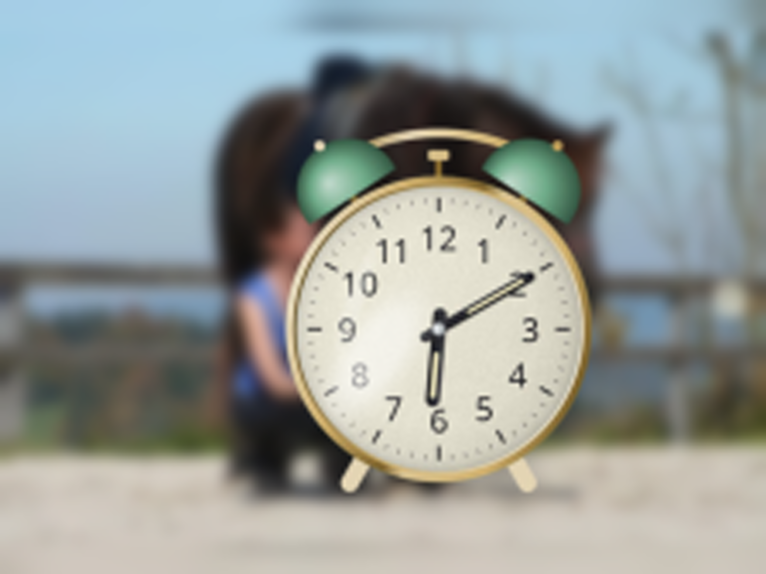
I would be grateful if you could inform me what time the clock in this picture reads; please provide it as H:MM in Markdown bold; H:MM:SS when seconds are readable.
**6:10**
